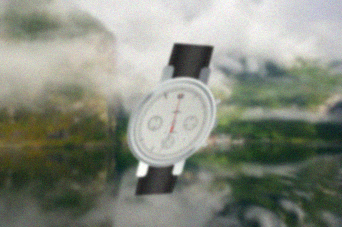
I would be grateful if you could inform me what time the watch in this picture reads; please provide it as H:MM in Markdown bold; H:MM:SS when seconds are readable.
**6:32**
